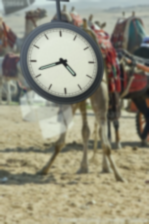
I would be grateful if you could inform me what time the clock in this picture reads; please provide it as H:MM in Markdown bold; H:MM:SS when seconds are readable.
**4:42**
